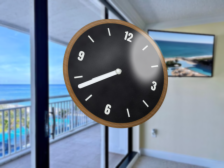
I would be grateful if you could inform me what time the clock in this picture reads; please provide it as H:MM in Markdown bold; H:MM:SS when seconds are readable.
**7:38**
